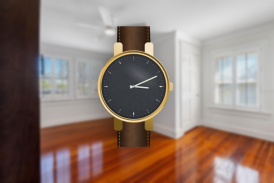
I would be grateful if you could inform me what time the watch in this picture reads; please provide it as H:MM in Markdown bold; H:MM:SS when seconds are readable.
**3:11**
